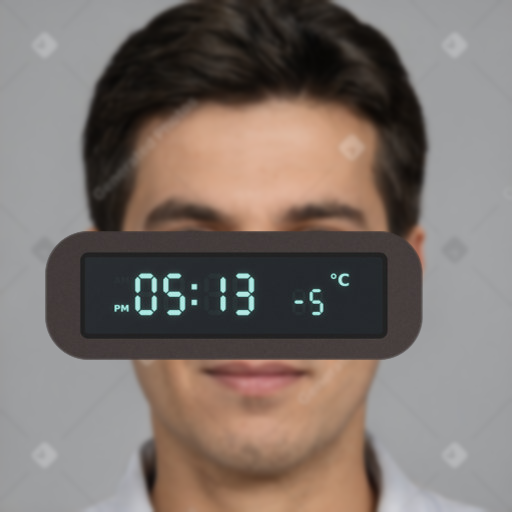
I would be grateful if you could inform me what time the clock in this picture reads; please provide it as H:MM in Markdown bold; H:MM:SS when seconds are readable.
**5:13**
